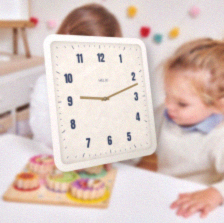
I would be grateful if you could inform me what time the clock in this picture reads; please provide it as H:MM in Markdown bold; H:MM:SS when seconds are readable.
**9:12**
